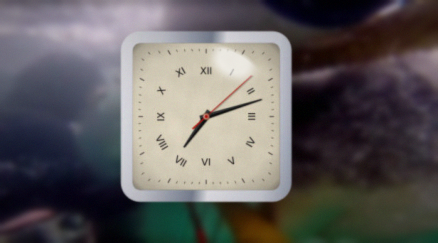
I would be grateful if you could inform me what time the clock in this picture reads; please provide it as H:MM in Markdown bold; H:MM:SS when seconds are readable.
**7:12:08**
